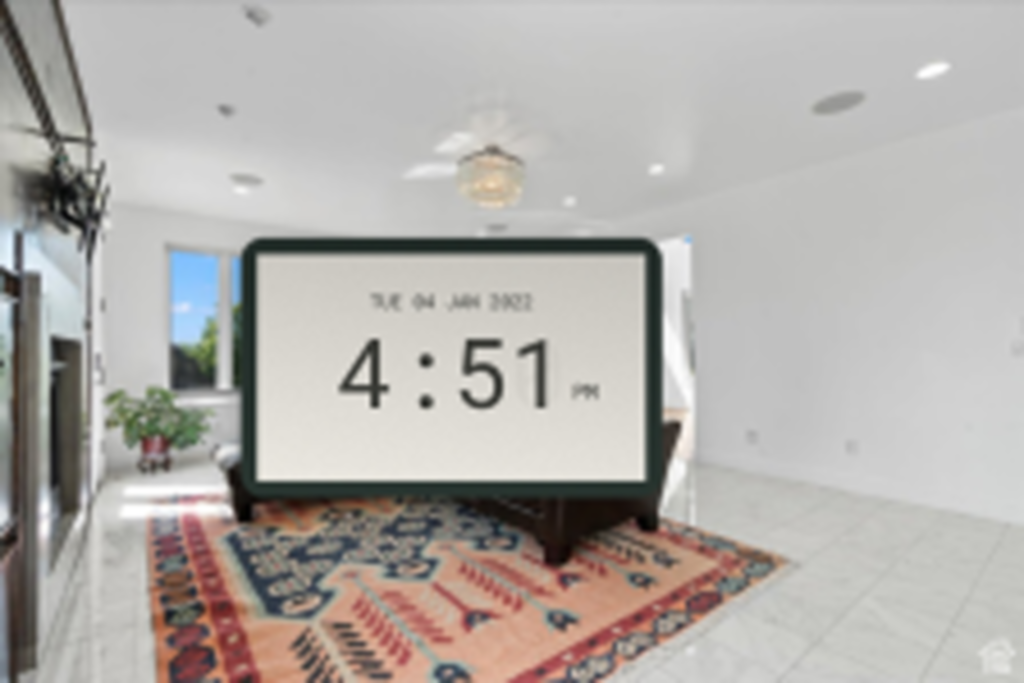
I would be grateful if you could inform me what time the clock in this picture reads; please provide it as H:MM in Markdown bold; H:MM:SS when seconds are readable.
**4:51**
